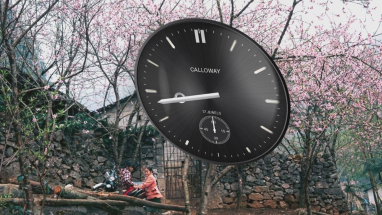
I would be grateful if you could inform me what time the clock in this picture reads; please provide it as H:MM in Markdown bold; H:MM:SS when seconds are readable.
**8:43**
